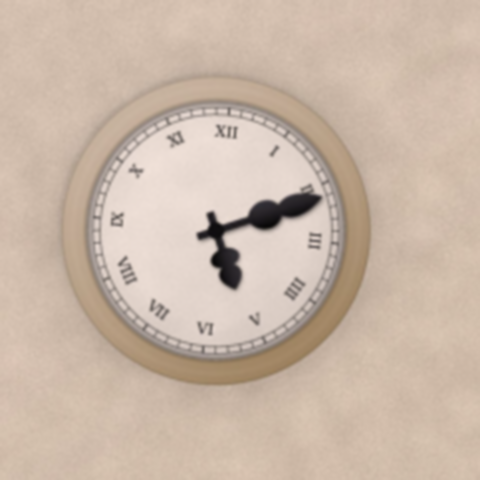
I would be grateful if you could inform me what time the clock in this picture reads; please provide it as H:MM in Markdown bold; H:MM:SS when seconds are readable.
**5:11**
